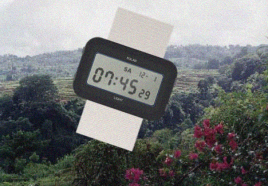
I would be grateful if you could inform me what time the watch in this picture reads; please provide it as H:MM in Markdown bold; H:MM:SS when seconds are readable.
**7:45:29**
